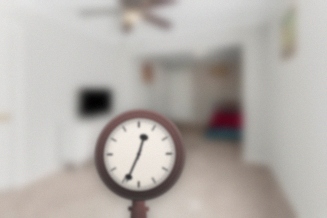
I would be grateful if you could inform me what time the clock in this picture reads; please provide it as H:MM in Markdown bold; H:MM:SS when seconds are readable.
**12:34**
